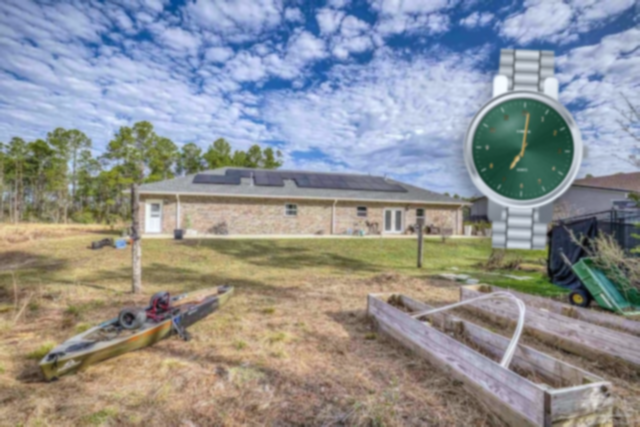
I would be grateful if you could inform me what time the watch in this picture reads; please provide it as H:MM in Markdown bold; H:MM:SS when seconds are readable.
**7:01**
